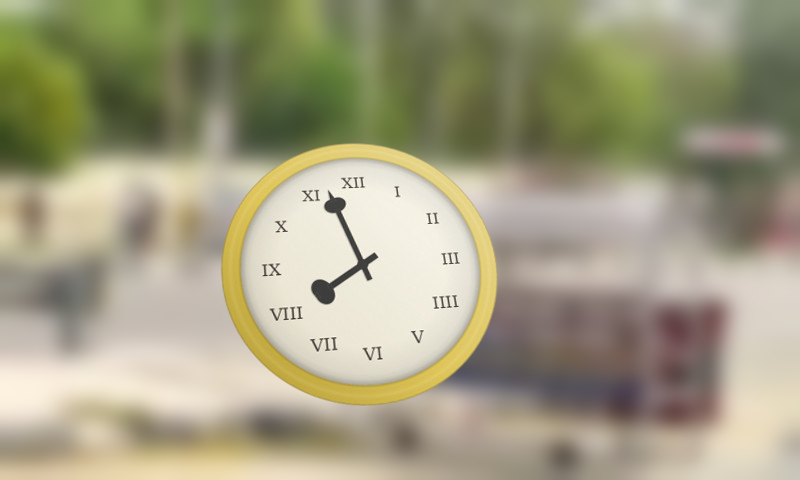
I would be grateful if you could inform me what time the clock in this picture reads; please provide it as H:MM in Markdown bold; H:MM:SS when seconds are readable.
**7:57**
